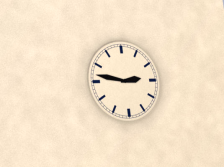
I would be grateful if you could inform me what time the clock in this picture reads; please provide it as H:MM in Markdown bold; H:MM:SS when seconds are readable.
**2:47**
